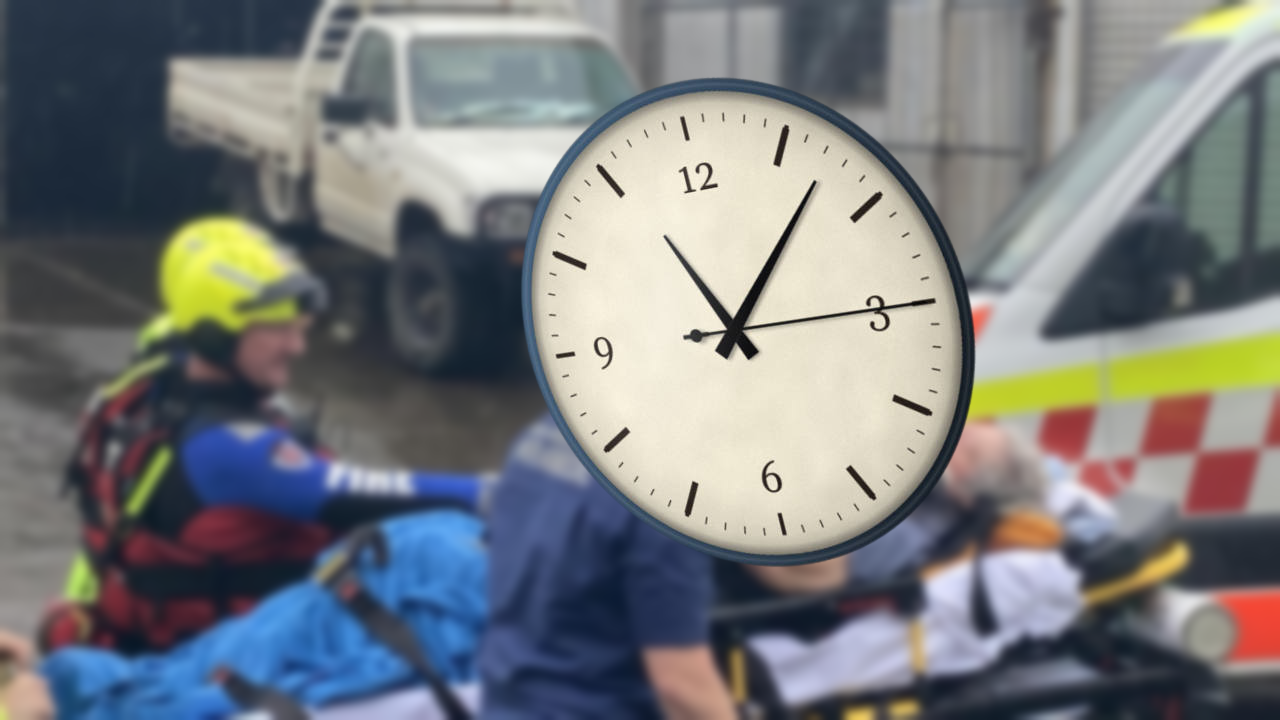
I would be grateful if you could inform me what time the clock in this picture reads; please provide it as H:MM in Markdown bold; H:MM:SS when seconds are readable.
**11:07:15**
